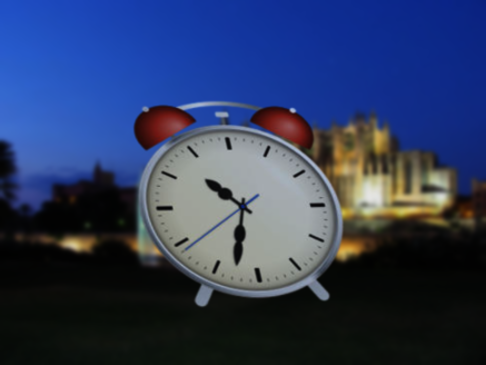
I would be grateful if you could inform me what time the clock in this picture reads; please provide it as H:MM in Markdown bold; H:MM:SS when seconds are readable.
**10:32:39**
